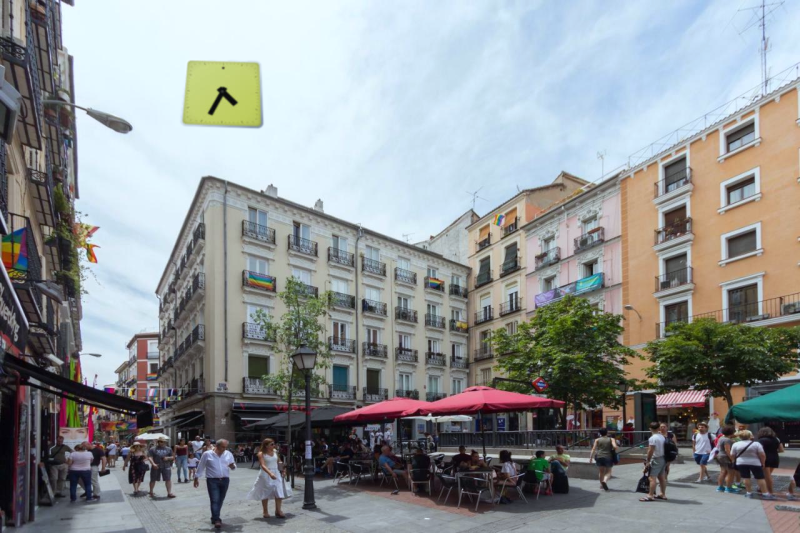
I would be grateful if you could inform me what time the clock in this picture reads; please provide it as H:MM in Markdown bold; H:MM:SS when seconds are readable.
**4:34**
